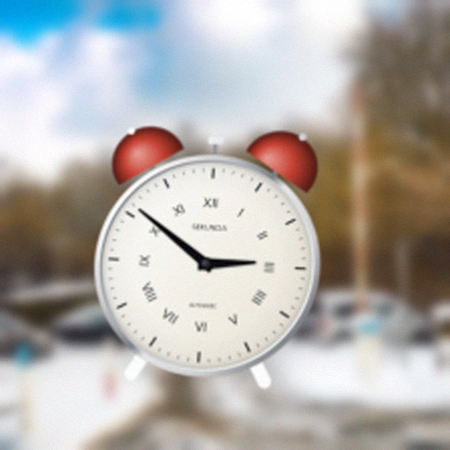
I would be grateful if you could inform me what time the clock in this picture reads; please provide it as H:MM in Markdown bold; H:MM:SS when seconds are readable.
**2:51**
